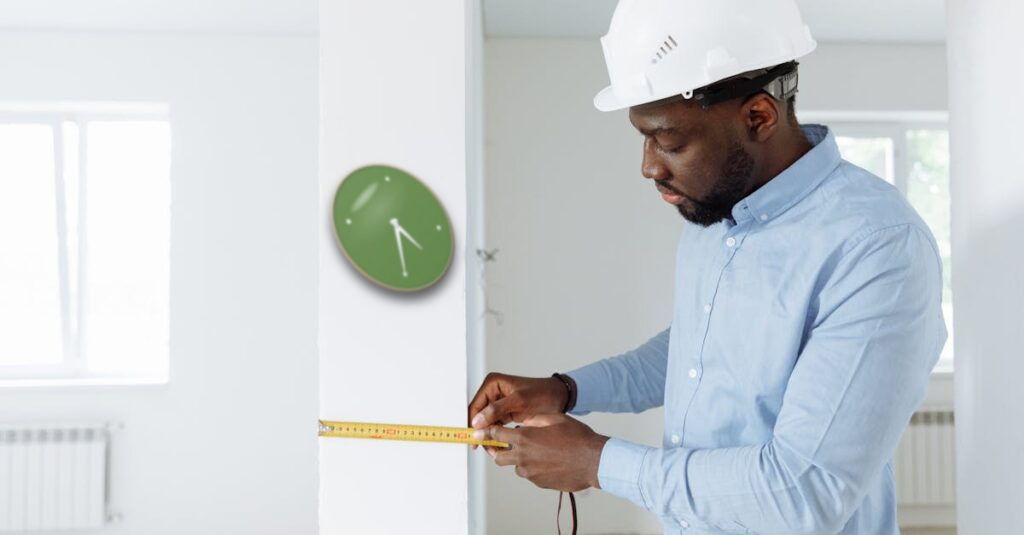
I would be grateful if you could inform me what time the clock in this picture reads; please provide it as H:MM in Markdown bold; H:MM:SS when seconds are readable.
**4:30**
